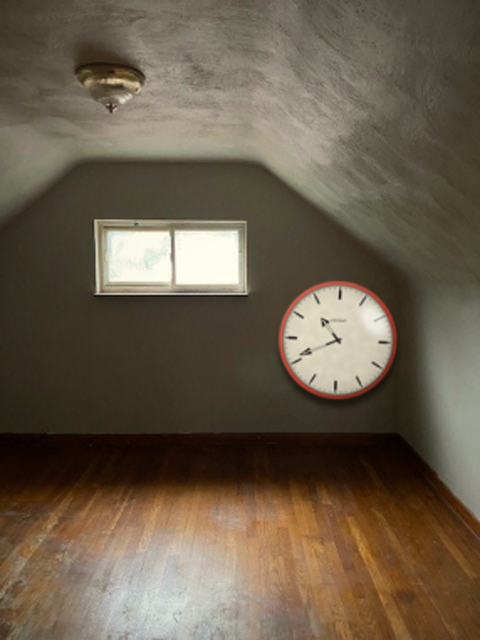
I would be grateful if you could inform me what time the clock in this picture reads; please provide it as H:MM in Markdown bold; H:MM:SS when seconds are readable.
**10:41**
